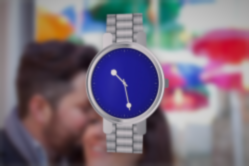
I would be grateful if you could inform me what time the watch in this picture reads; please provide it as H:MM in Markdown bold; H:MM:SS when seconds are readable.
**10:28**
